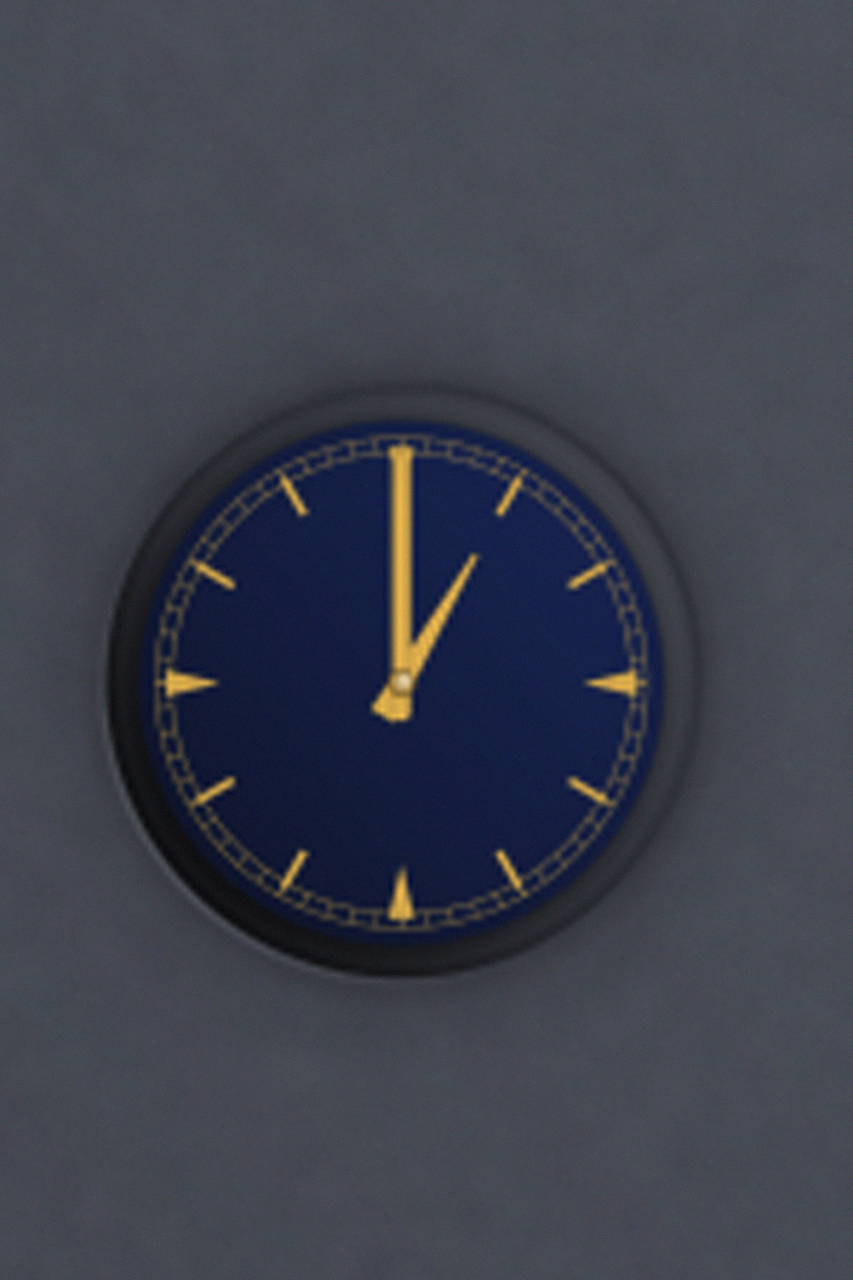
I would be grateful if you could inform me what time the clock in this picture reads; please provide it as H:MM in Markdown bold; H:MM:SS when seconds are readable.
**1:00**
